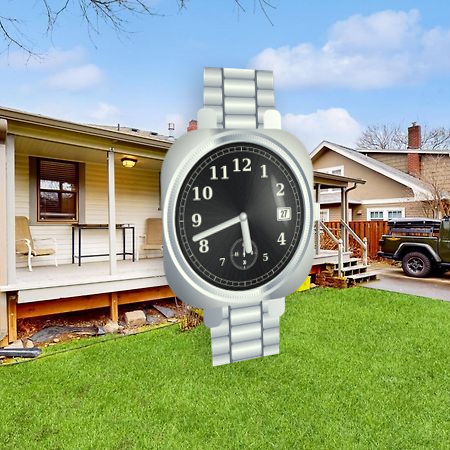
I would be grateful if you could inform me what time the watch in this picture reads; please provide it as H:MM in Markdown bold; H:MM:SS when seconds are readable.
**5:42**
